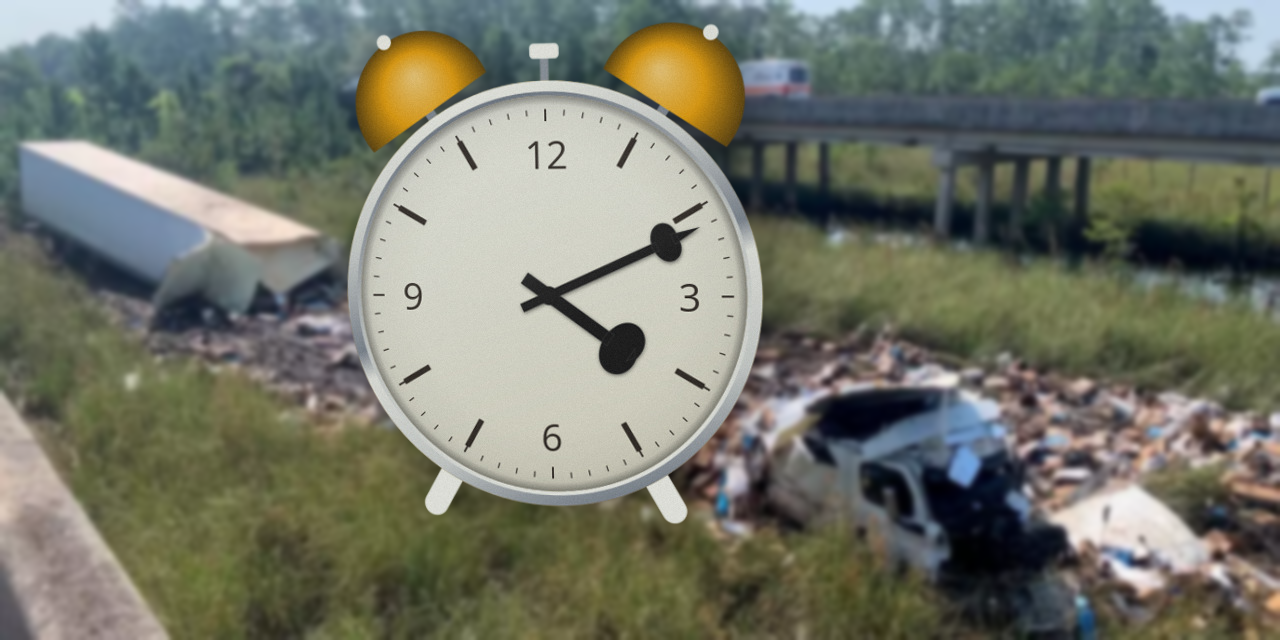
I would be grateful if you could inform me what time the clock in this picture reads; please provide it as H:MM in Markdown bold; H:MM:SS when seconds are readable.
**4:11**
